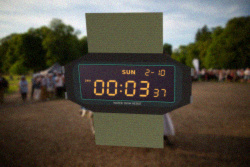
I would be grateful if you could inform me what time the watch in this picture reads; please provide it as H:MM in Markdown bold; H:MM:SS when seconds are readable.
**0:03**
